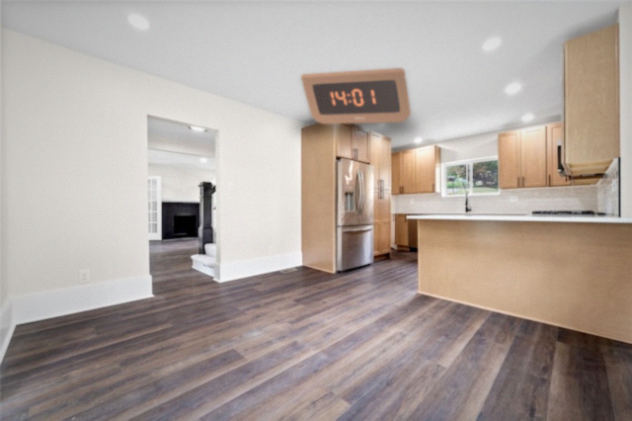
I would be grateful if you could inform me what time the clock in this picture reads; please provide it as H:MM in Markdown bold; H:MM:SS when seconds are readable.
**14:01**
